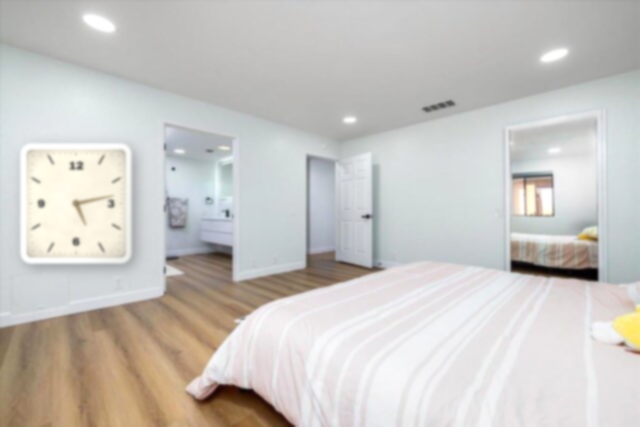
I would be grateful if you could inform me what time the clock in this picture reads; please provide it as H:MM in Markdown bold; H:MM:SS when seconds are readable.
**5:13**
